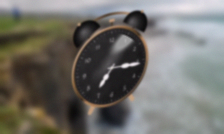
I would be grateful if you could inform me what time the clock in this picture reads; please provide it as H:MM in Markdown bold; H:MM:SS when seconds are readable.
**7:16**
